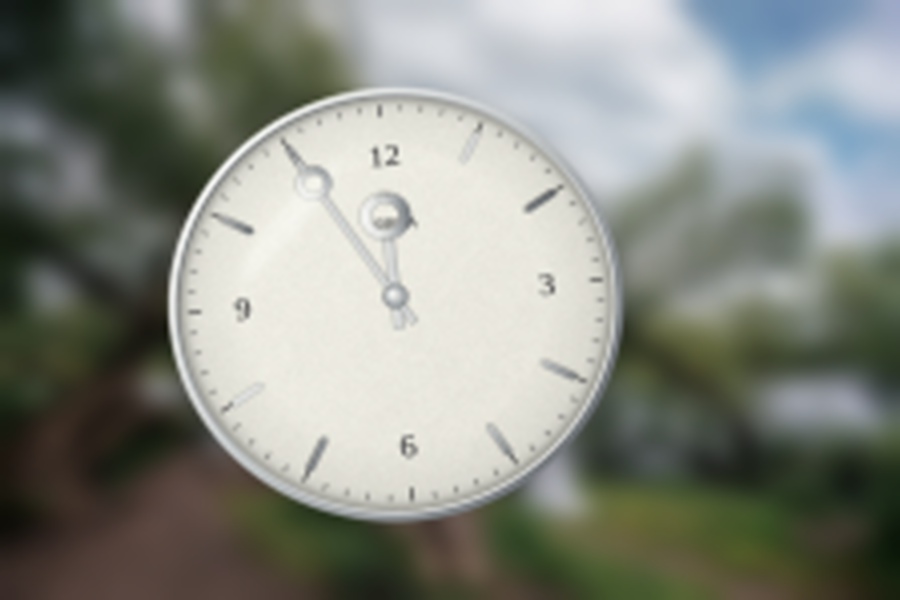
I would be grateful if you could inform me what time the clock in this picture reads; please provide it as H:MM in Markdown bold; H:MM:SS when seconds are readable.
**11:55**
